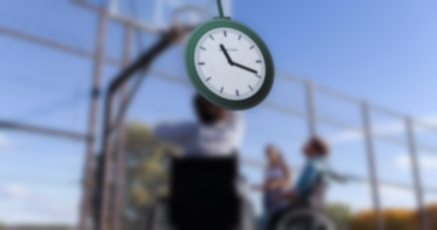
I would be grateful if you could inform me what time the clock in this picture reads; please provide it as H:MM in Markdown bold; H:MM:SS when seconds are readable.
**11:19**
